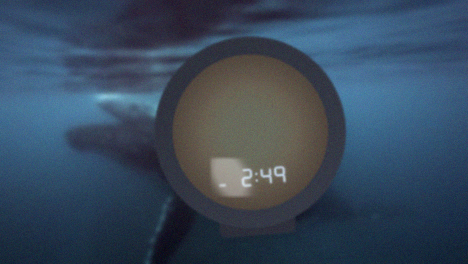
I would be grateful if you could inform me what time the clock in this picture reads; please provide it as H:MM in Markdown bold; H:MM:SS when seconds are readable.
**2:49**
